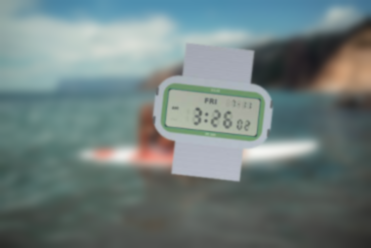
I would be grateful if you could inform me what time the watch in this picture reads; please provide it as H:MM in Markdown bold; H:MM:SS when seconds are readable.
**3:26:02**
